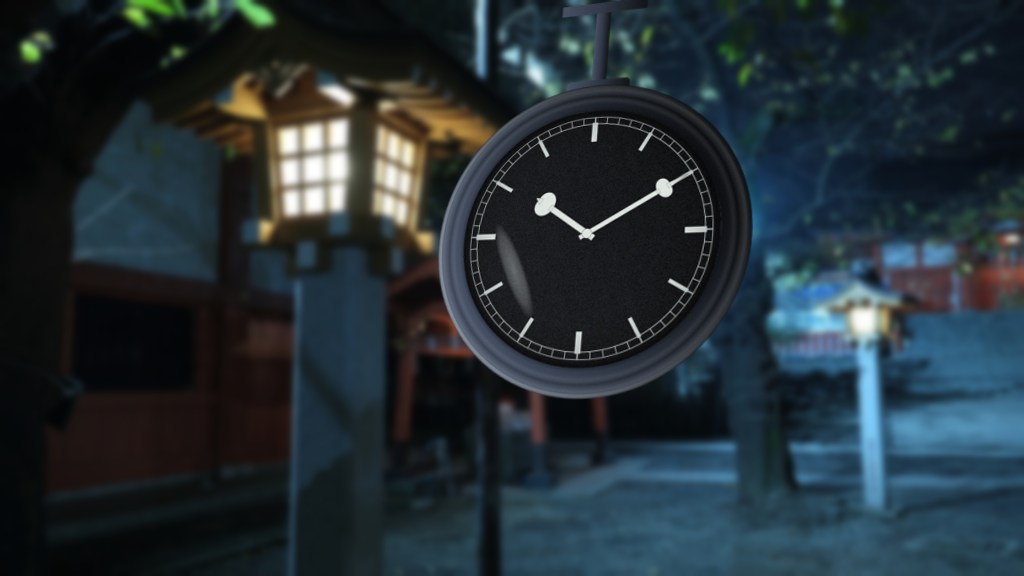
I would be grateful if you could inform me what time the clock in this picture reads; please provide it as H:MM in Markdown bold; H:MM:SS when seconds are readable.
**10:10**
